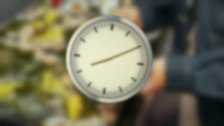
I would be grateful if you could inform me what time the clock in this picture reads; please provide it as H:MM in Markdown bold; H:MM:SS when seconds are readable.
**8:10**
